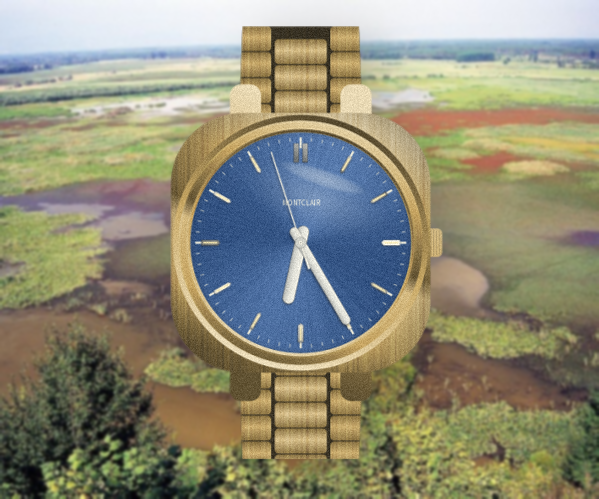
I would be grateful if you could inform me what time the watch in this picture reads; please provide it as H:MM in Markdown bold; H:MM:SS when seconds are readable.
**6:24:57**
